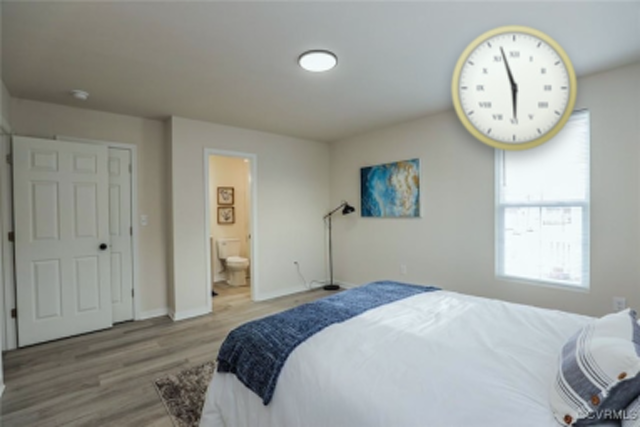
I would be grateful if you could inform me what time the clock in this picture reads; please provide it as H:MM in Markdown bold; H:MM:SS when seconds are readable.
**5:57**
